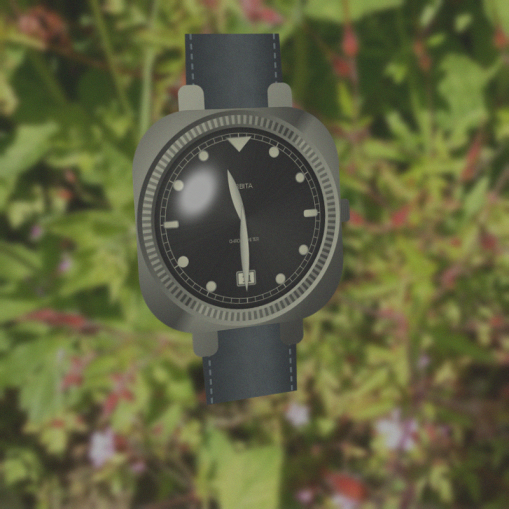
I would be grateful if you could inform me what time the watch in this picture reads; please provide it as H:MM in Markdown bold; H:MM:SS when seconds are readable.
**11:30**
